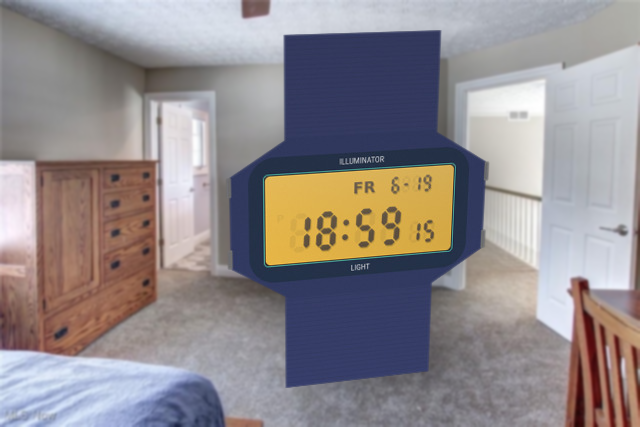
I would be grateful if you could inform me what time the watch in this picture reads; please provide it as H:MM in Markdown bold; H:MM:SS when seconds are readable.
**18:59:15**
